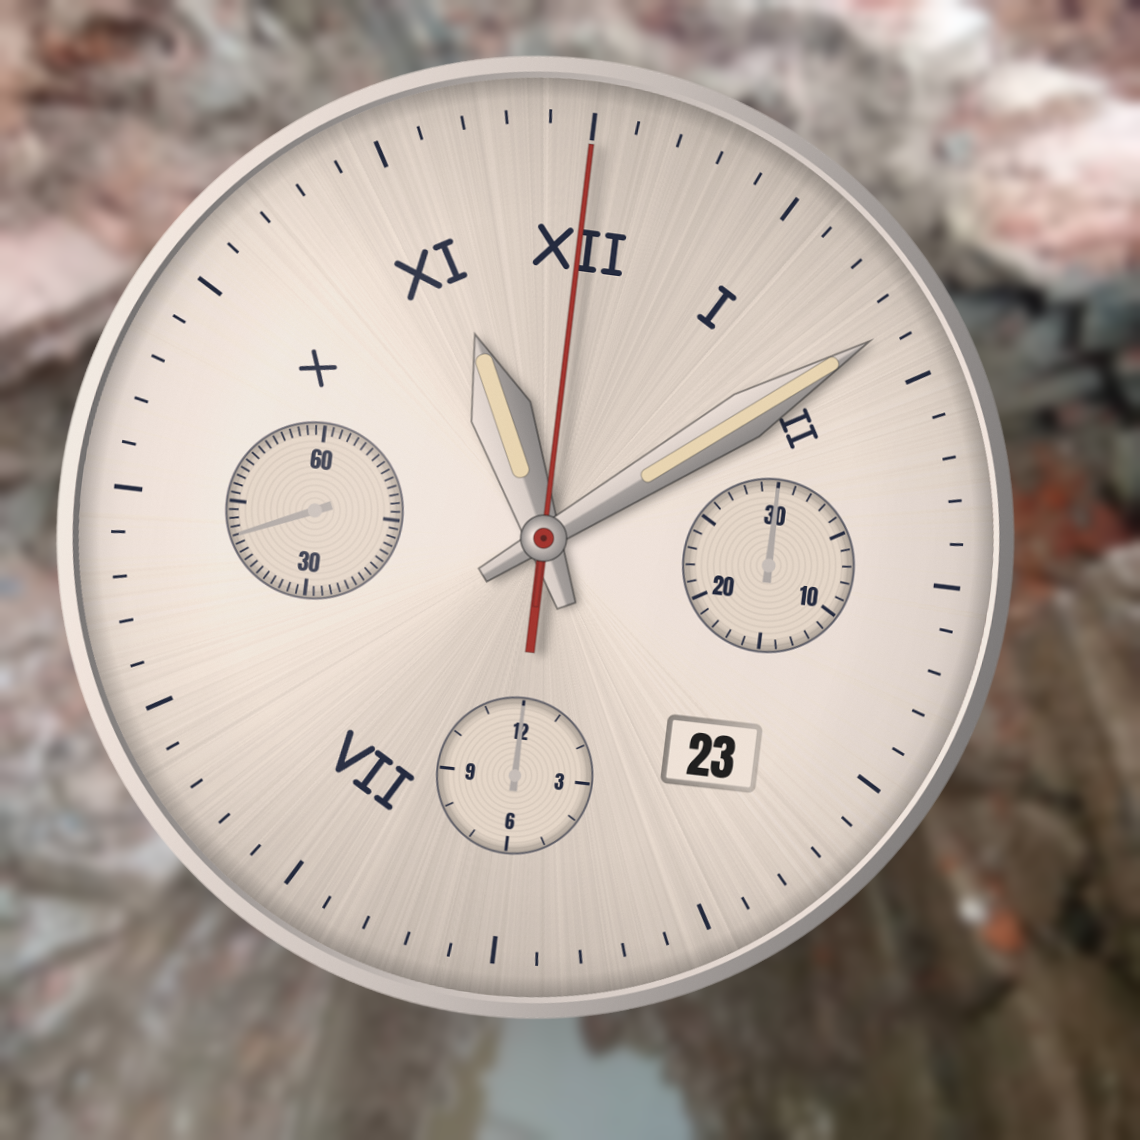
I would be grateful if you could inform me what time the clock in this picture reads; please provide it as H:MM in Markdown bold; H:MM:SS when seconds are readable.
**11:08:41**
